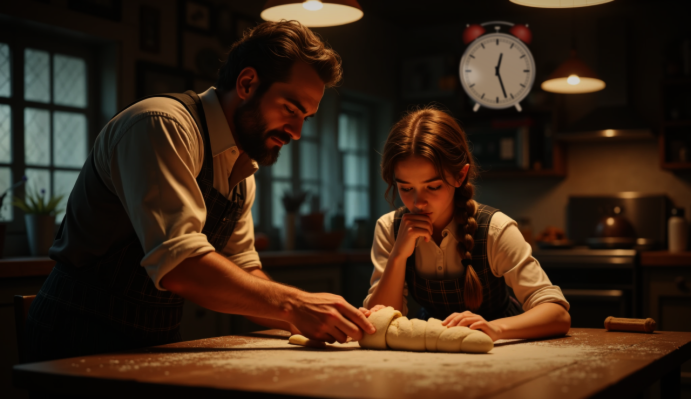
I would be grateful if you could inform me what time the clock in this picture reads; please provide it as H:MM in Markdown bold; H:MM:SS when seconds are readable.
**12:27**
